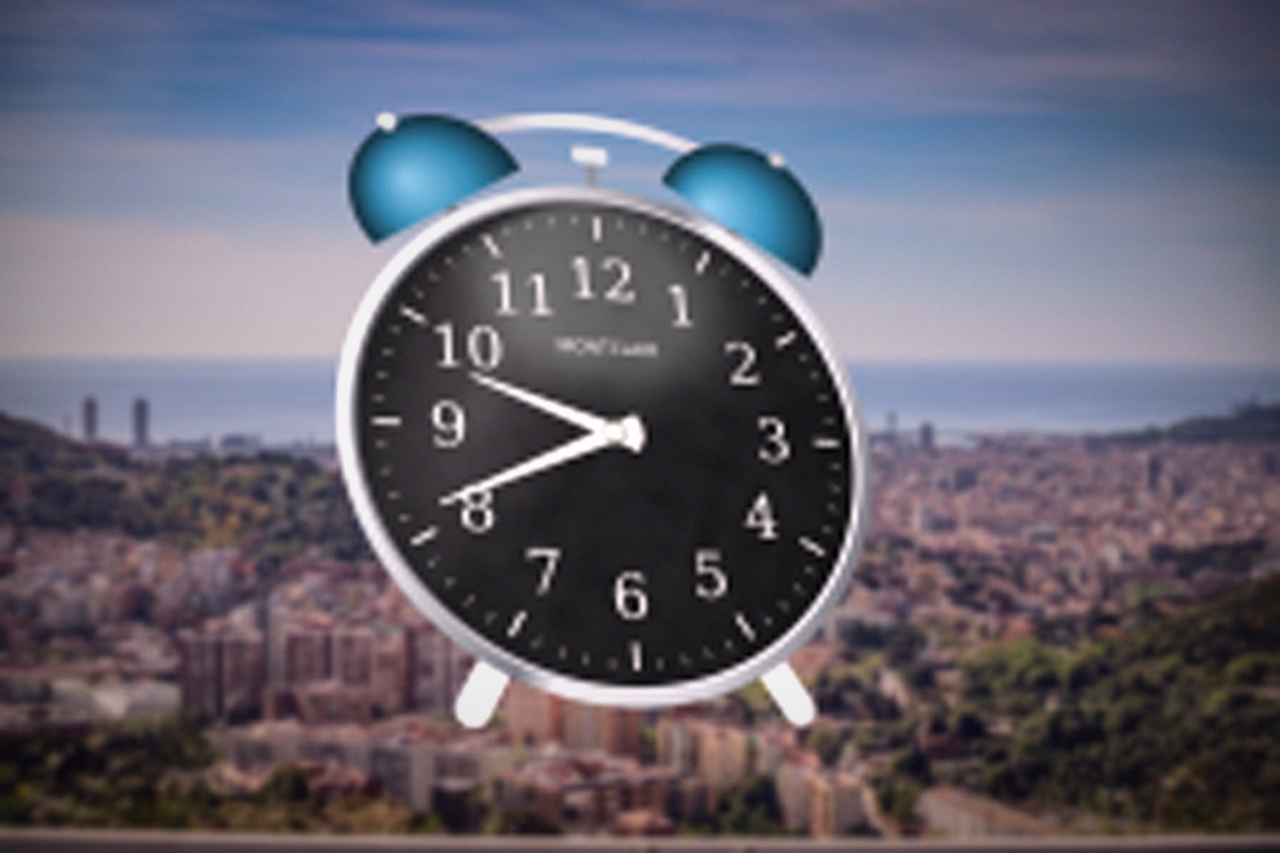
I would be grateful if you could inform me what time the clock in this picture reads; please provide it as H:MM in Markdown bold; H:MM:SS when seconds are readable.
**9:41**
